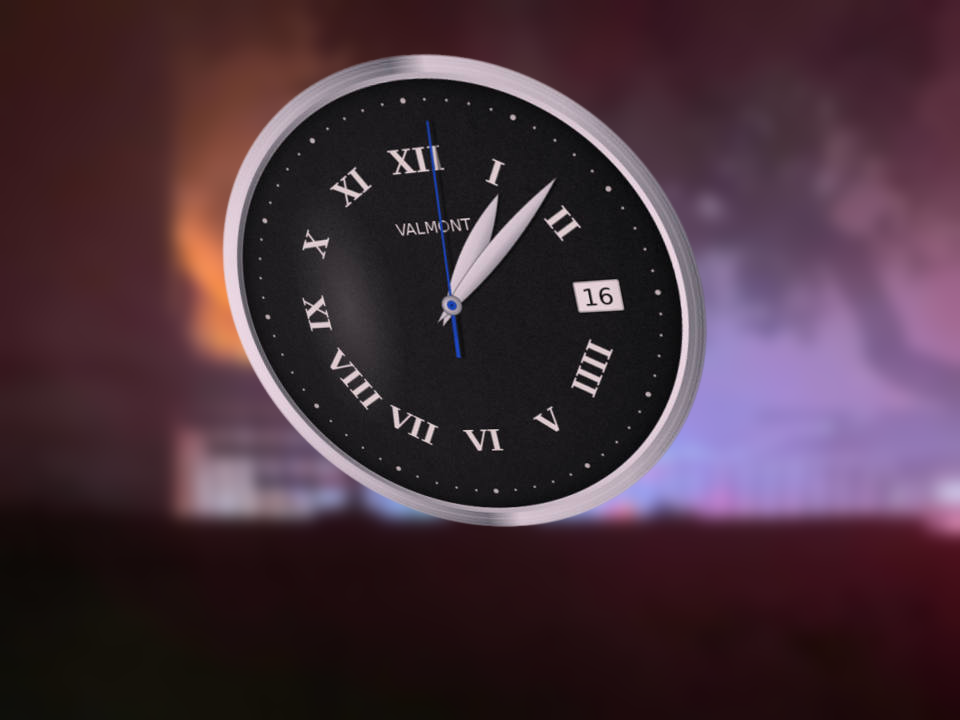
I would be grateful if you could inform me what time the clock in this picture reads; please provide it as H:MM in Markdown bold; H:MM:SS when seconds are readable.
**1:08:01**
